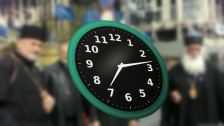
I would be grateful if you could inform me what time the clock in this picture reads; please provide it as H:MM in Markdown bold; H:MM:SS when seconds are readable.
**7:13**
